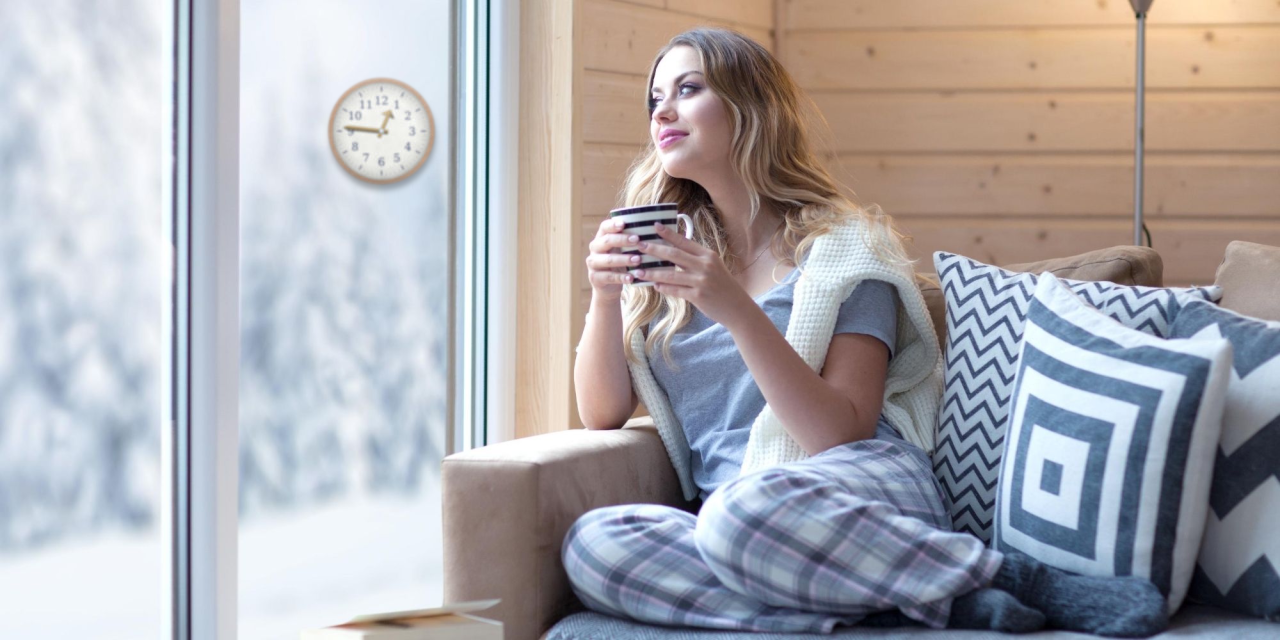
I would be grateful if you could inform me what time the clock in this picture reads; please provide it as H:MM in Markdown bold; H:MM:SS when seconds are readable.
**12:46**
